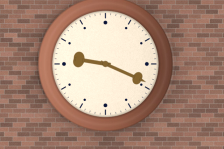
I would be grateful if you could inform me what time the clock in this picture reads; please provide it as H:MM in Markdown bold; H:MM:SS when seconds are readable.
**9:19**
